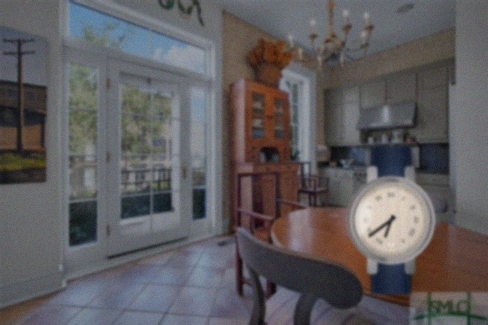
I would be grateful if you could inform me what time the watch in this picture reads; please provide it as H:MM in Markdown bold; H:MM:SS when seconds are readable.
**6:39**
